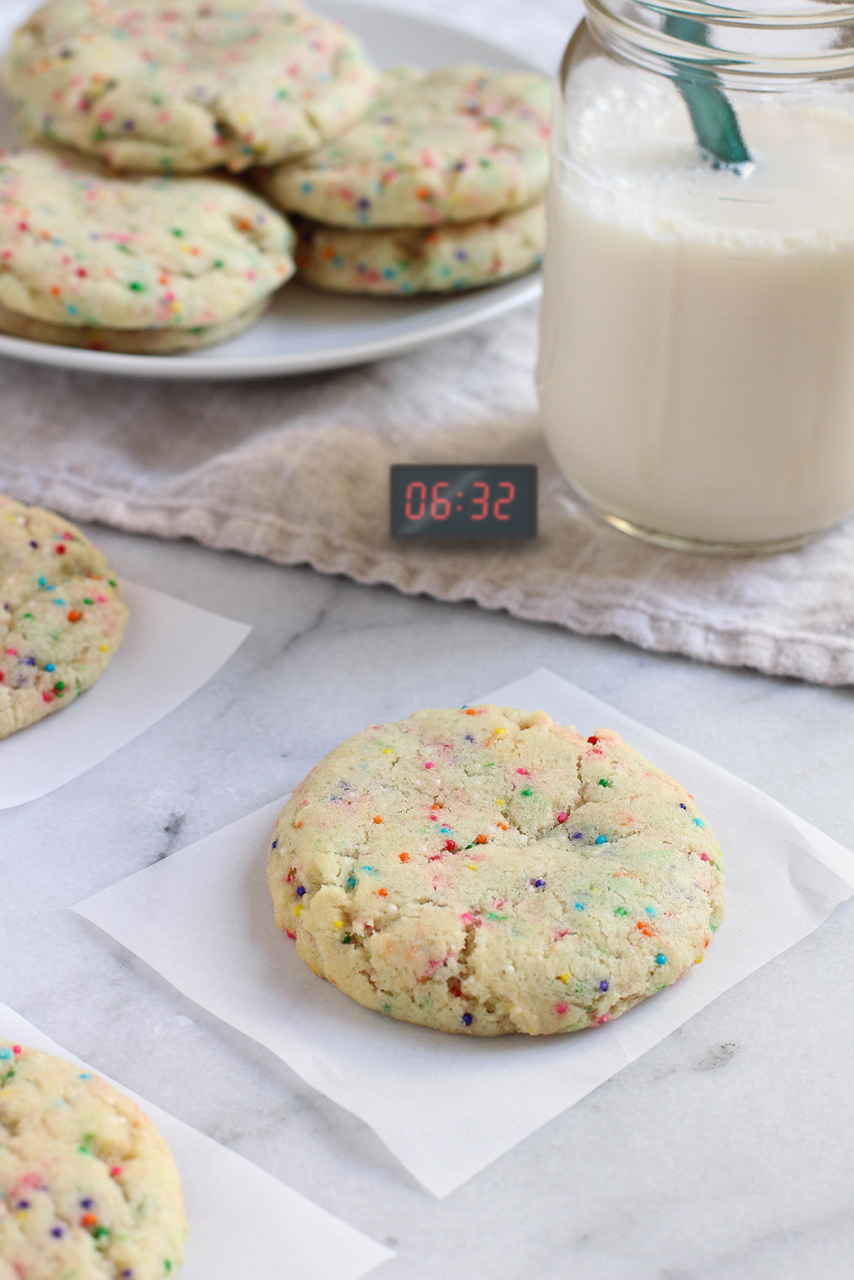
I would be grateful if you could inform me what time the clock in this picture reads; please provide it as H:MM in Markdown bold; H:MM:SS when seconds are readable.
**6:32**
